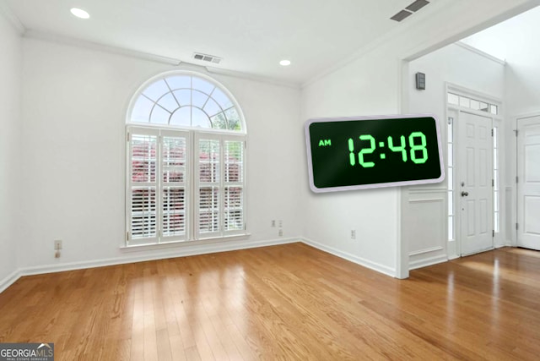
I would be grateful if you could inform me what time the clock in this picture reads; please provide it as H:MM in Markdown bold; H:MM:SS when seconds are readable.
**12:48**
